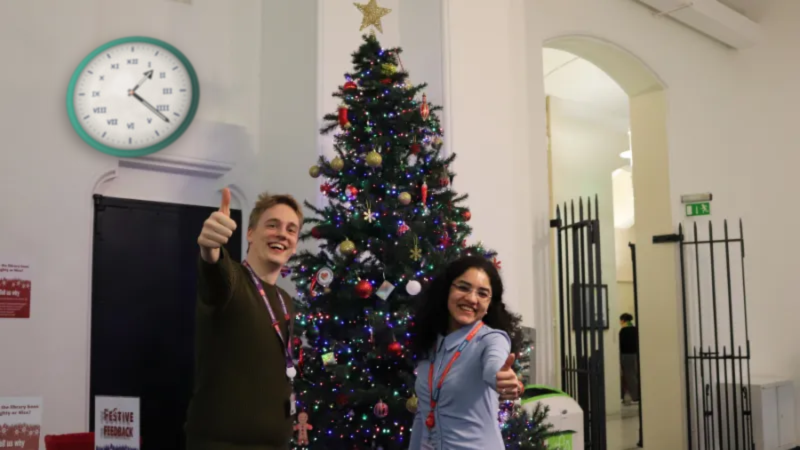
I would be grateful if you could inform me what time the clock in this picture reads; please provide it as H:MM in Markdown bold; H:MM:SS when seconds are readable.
**1:22**
